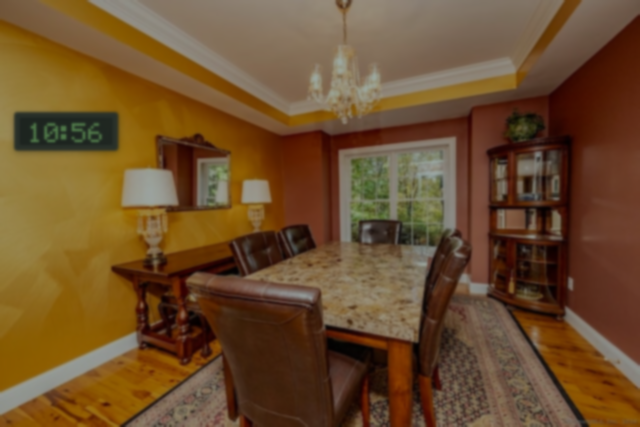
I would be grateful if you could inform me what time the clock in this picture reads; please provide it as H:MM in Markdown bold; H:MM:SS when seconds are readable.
**10:56**
